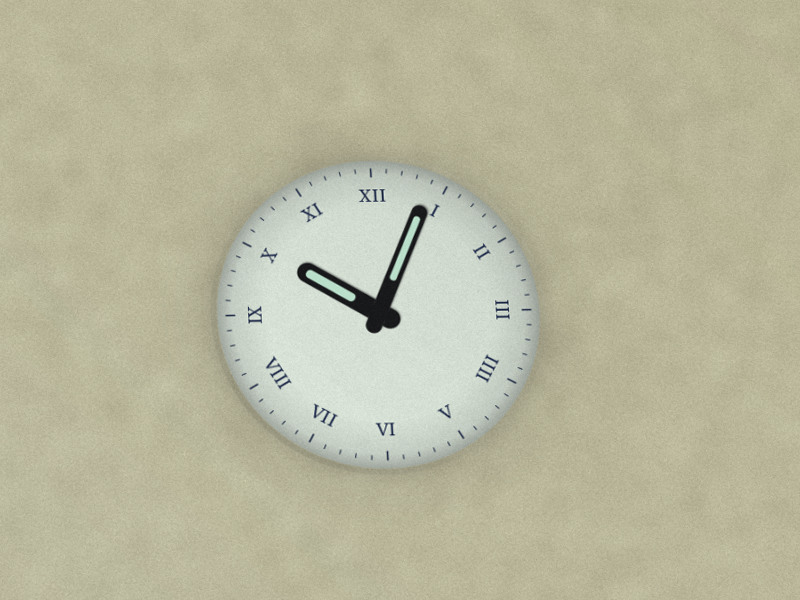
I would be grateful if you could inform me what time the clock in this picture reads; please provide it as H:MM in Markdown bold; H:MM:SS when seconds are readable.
**10:04**
